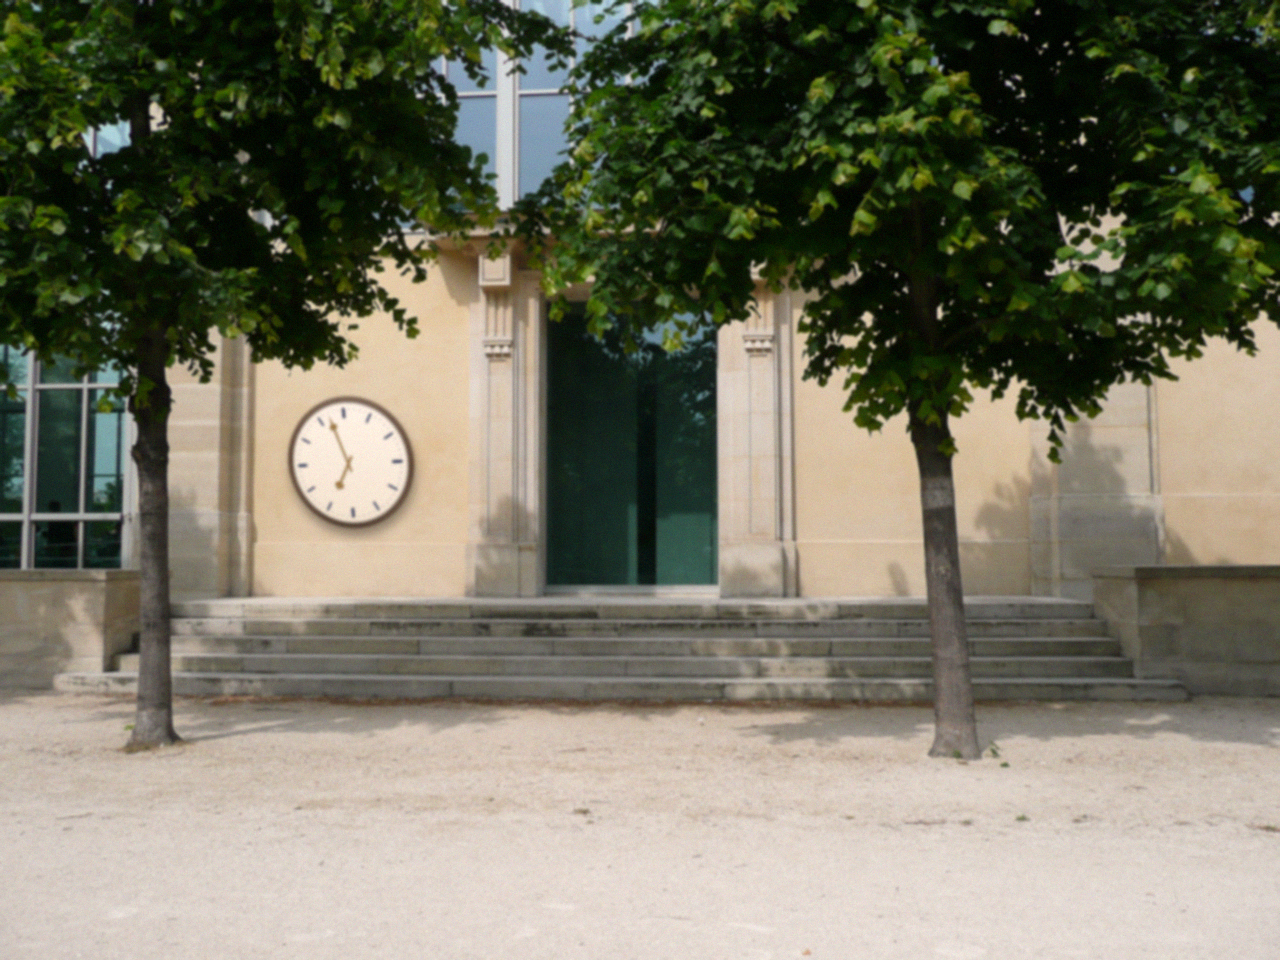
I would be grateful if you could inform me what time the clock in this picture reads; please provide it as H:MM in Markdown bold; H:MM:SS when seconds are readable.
**6:57**
